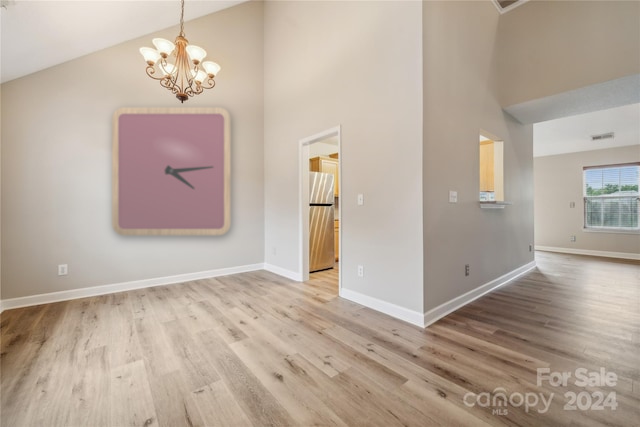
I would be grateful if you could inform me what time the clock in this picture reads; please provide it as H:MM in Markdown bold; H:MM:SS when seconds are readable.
**4:14**
